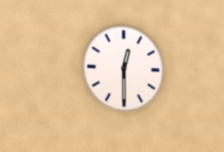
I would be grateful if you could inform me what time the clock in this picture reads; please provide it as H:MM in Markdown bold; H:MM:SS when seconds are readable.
**12:30**
